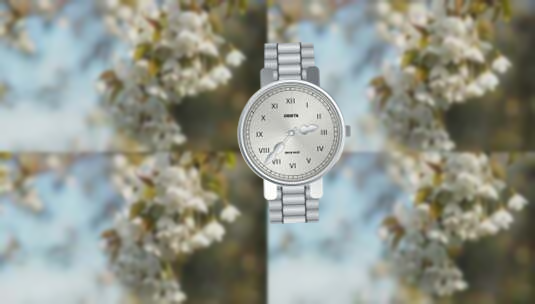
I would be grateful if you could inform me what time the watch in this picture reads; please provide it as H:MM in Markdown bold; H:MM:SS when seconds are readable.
**2:37**
